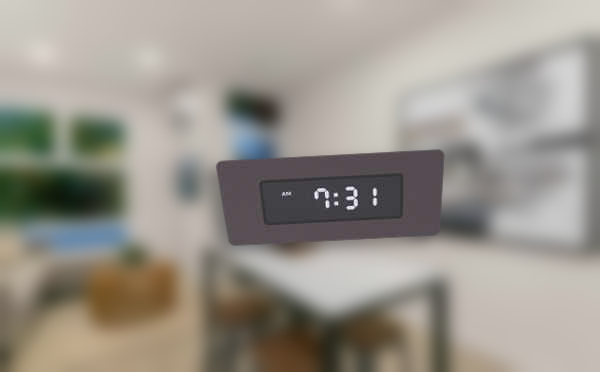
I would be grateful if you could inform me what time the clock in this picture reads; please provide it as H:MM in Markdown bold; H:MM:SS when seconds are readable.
**7:31**
